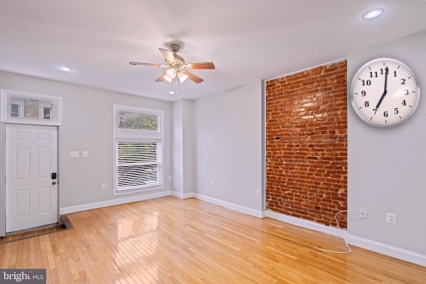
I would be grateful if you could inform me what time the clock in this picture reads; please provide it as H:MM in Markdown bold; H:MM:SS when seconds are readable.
**7:01**
